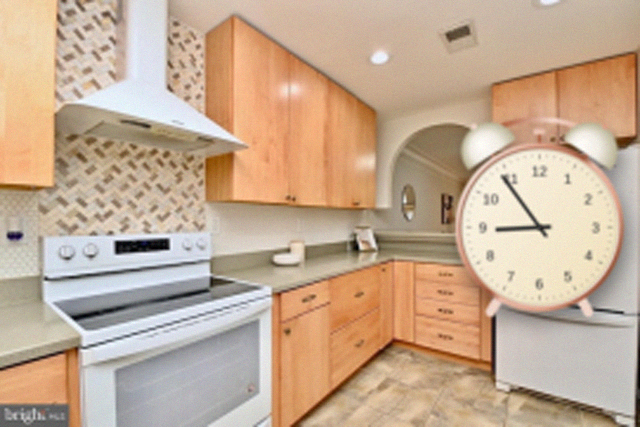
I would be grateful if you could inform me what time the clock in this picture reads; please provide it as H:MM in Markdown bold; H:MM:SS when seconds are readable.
**8:54**
